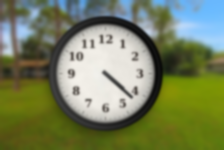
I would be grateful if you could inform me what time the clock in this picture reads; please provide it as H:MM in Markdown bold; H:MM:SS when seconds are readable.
**4:22**
